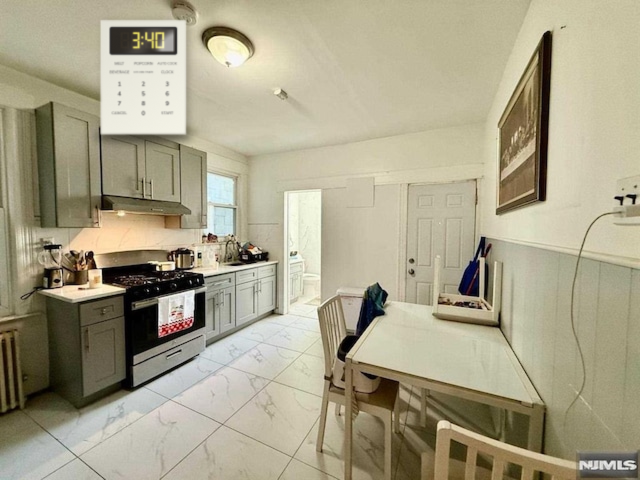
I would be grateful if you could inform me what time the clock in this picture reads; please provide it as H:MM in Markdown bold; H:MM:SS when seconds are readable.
**3:40**
